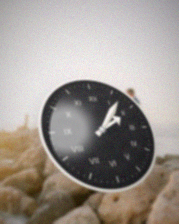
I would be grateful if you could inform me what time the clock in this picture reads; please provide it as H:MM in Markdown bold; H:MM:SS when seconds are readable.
**2:07**
